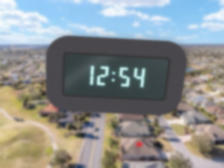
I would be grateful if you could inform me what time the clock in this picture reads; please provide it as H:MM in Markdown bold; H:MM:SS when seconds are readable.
**12:54**
